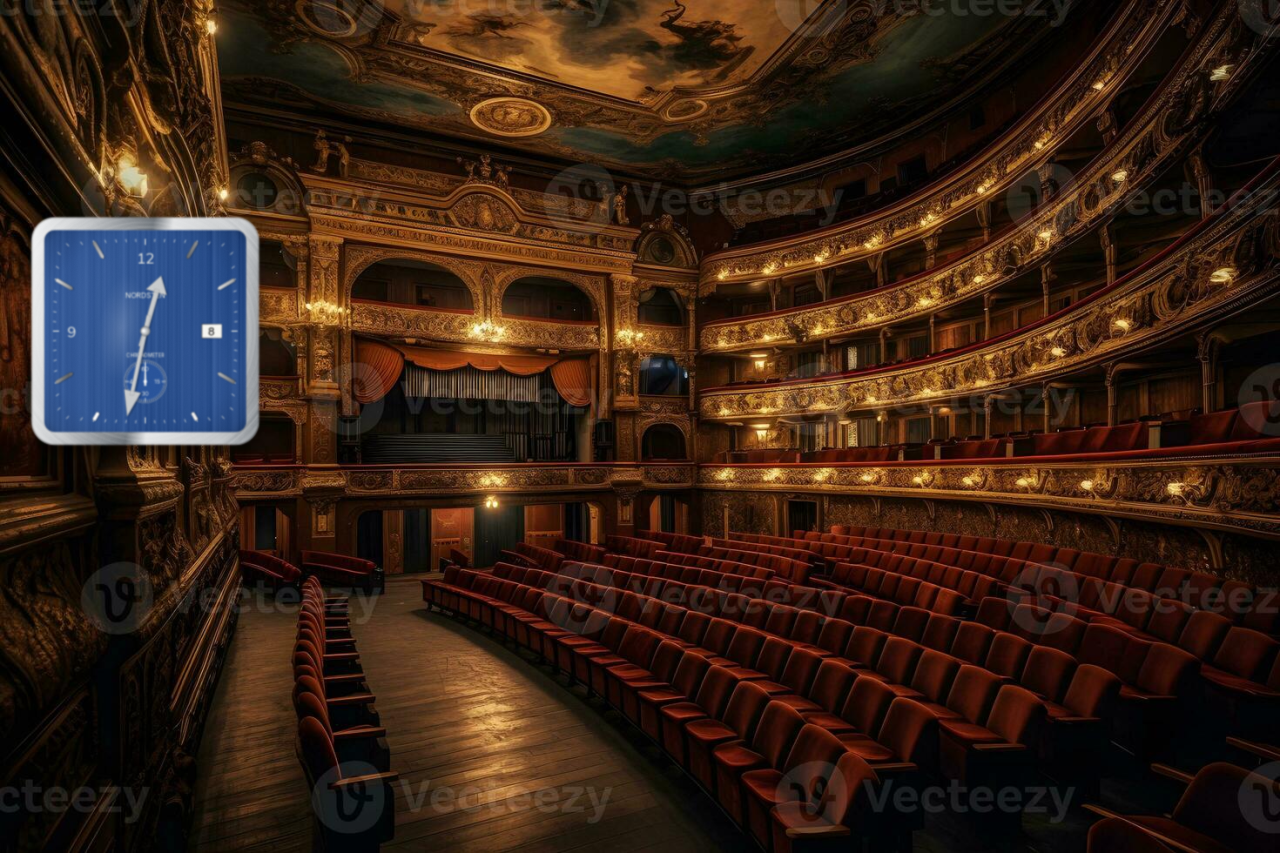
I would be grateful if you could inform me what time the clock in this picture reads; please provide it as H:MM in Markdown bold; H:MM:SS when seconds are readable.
**12:32**
